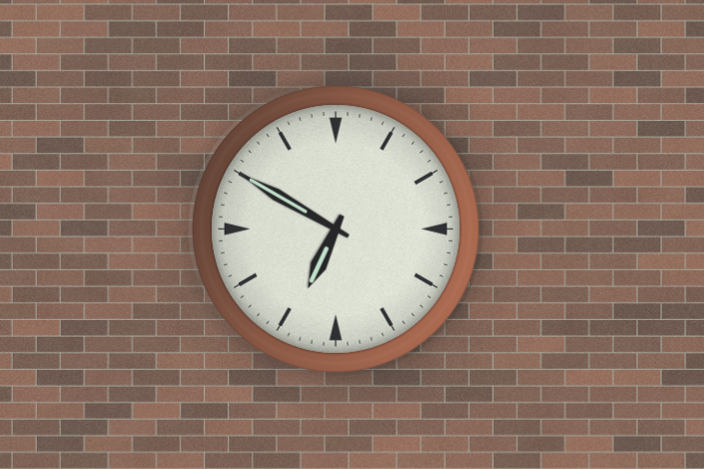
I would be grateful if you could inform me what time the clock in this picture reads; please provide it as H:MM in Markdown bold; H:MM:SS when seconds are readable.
**6:50**
